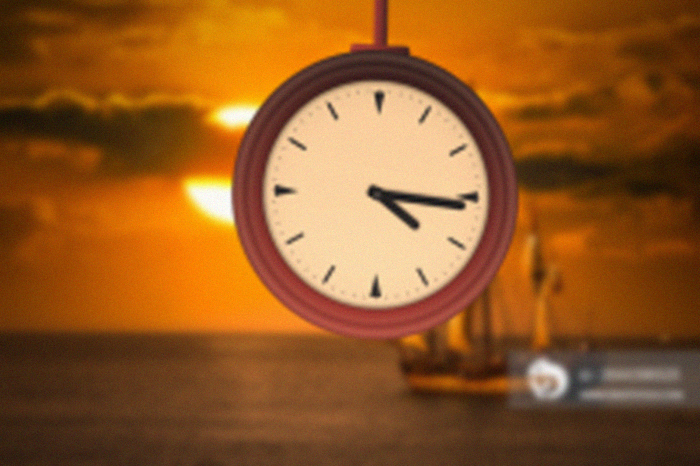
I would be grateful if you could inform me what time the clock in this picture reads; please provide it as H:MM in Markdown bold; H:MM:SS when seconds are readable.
**4:16**
